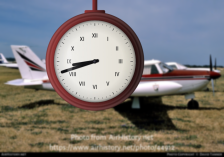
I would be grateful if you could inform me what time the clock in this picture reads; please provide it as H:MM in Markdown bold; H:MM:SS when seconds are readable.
**8:42**
